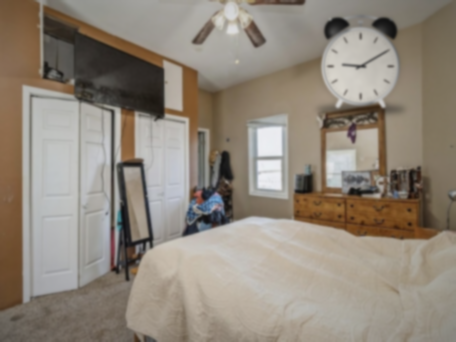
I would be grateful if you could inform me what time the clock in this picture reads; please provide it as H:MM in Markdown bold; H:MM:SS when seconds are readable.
**9:10**
